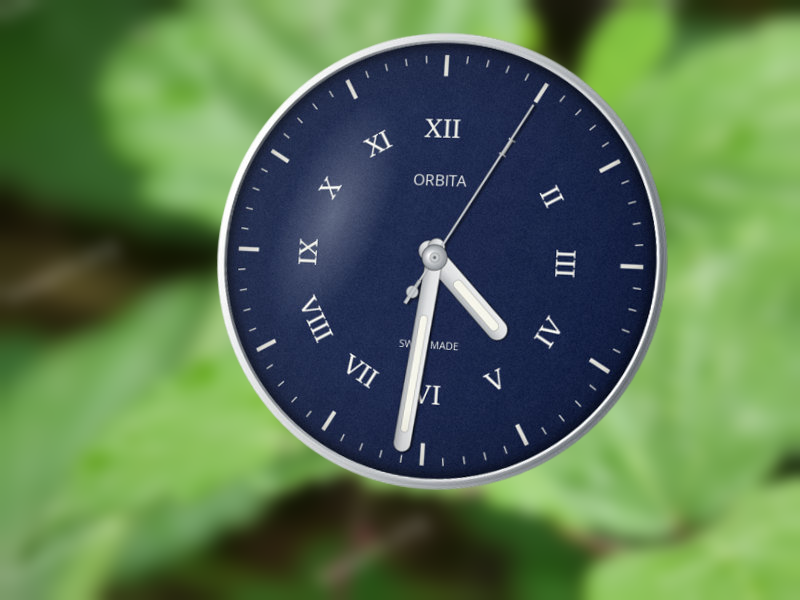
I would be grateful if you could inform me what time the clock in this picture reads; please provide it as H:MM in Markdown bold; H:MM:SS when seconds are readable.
**4:31:05**
